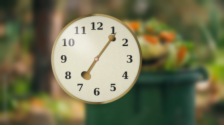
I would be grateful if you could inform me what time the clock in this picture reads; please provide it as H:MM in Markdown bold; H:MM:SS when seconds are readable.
**7:06**
